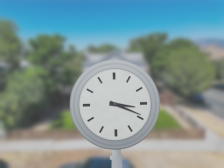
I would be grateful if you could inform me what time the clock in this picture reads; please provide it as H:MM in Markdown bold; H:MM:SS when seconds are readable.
**3:19**
